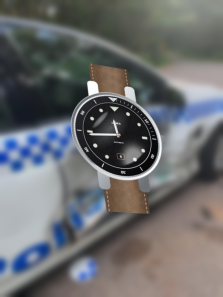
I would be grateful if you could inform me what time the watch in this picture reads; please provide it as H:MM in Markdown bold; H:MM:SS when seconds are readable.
**11:44**
